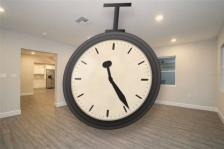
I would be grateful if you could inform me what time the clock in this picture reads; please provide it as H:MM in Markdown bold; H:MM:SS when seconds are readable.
**11:24**
